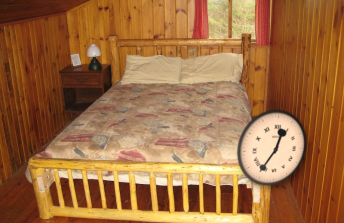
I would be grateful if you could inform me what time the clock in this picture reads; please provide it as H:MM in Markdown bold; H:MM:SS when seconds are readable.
**12:36**
